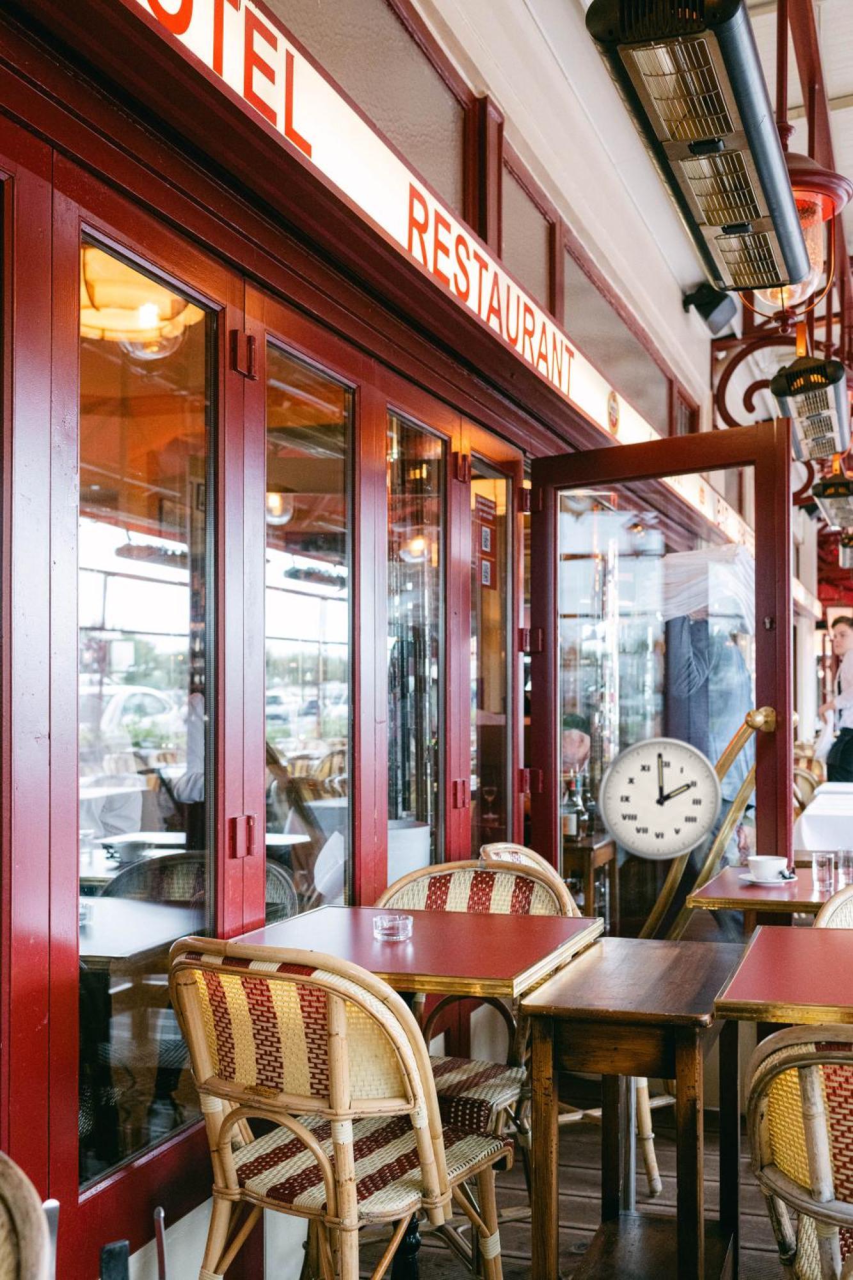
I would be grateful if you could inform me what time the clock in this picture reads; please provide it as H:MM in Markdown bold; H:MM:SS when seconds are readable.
**1:59**
